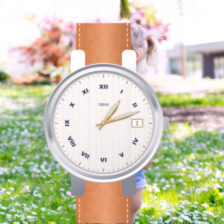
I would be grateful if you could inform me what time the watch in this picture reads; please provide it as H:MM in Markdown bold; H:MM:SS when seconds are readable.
**1:12**
